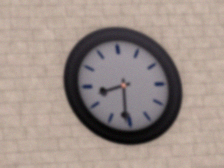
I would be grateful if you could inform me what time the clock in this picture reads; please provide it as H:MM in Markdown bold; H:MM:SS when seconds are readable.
**8:31**
